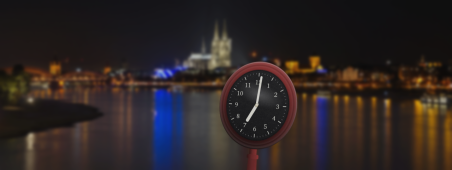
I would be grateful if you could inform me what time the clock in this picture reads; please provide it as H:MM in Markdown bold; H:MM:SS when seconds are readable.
**7:01**
